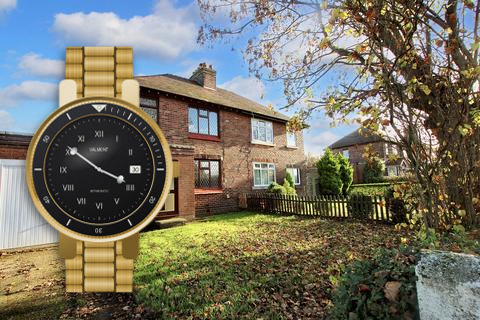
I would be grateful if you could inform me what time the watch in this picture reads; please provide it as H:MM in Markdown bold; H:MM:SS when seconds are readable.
**3:51**
